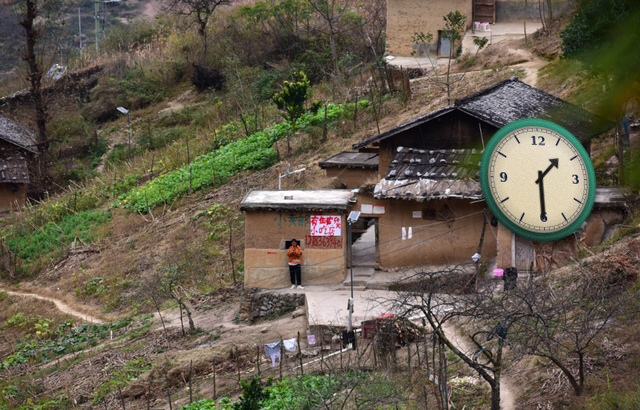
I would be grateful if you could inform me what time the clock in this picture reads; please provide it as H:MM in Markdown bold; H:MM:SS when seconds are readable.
**1:30**
